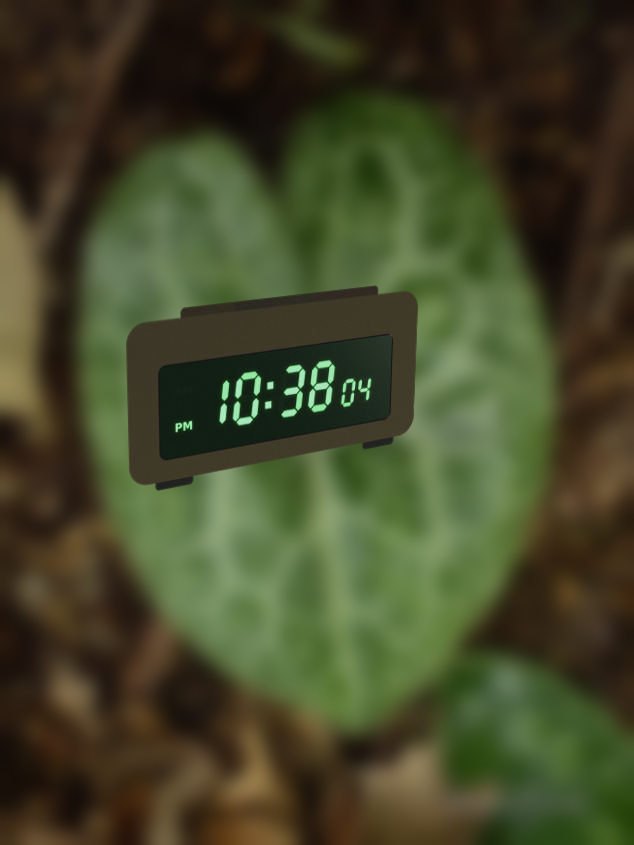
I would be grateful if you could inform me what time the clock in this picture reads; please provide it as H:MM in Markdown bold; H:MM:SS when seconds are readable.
**10:38:04**
